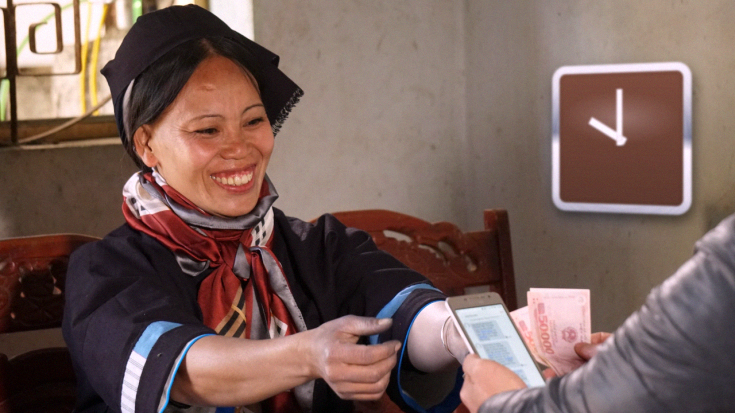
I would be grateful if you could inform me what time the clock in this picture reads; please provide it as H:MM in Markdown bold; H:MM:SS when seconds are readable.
**10:00**
